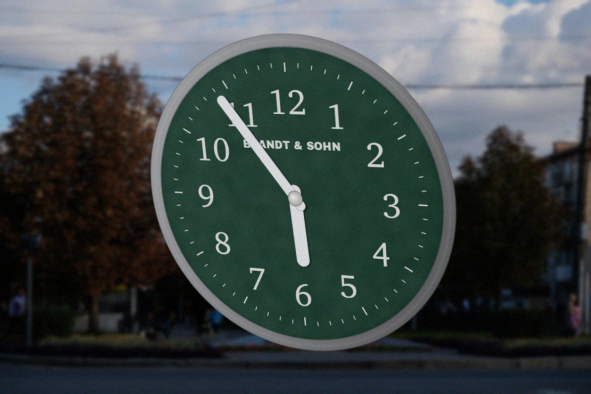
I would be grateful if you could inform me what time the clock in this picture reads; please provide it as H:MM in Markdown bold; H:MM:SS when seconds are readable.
**5:54**
